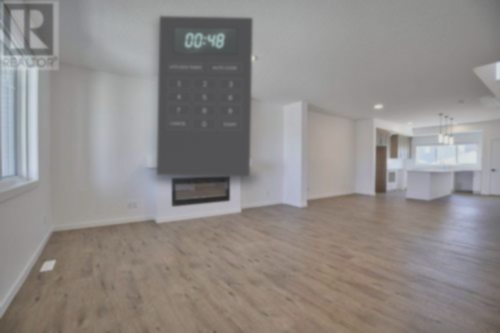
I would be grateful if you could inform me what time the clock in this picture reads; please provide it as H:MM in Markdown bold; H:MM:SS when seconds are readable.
**0:48**
